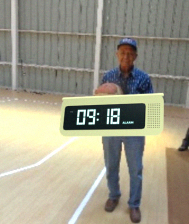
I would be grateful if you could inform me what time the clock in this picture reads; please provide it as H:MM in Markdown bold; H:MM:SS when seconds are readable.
**9:18**
